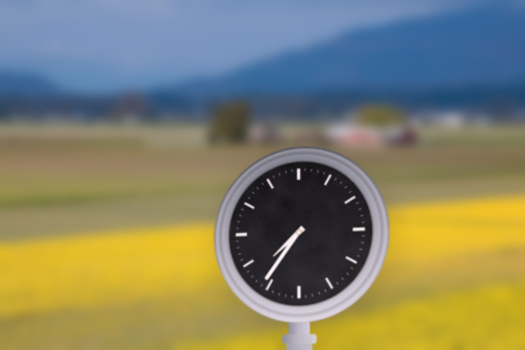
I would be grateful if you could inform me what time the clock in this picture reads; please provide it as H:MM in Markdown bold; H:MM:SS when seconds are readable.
**7:36**
